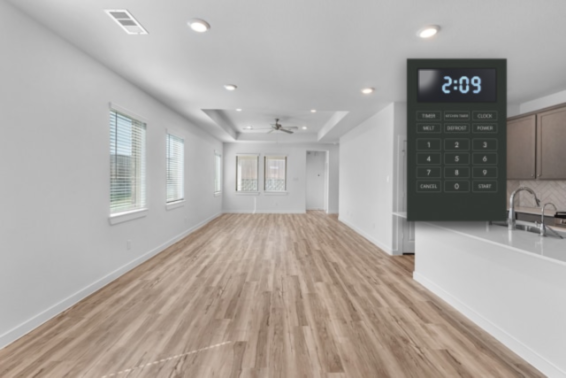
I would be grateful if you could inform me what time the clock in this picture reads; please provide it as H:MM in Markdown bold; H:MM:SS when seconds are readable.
**2:09**
